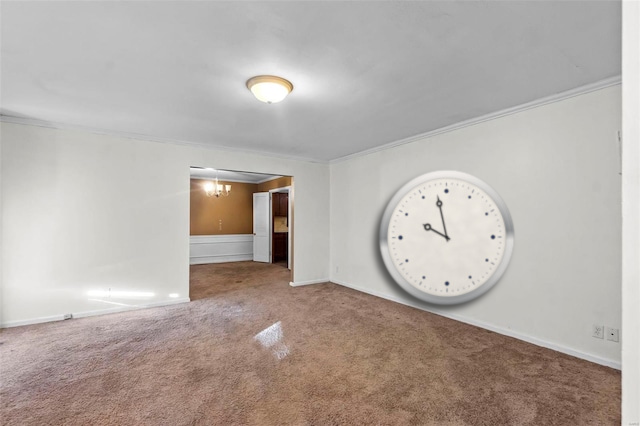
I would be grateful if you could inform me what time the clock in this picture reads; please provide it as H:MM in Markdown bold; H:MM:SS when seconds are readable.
**9:58**
